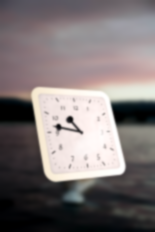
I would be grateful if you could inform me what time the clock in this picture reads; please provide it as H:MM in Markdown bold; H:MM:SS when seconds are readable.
**10:47**
